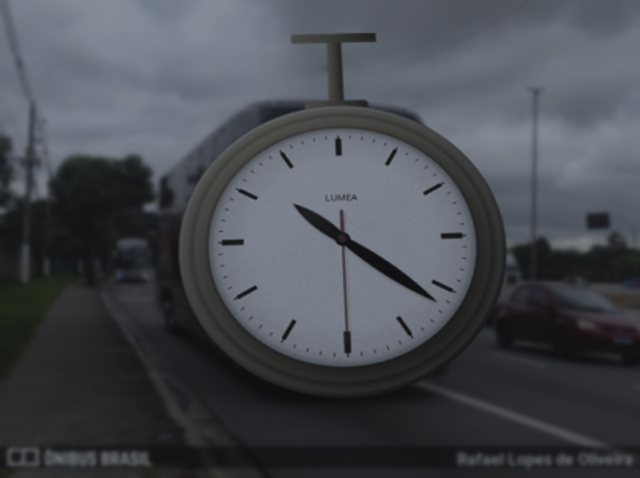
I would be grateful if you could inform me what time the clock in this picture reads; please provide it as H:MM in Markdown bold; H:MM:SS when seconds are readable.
**10:21:30**
